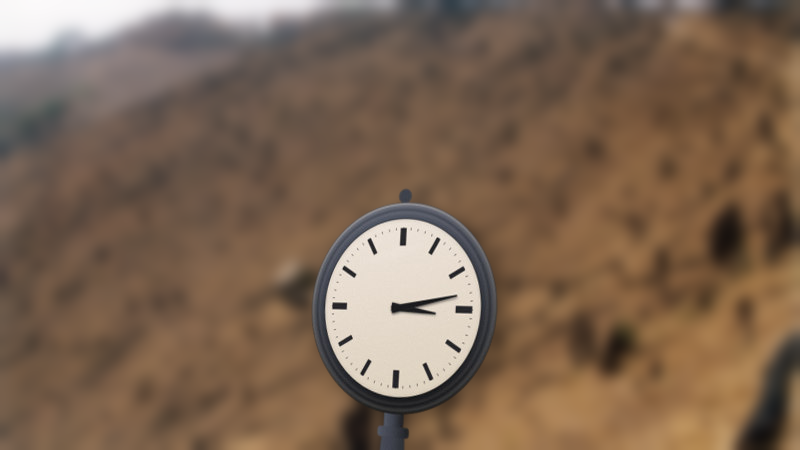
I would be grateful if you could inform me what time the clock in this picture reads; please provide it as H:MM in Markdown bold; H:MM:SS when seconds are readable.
**3:13**
